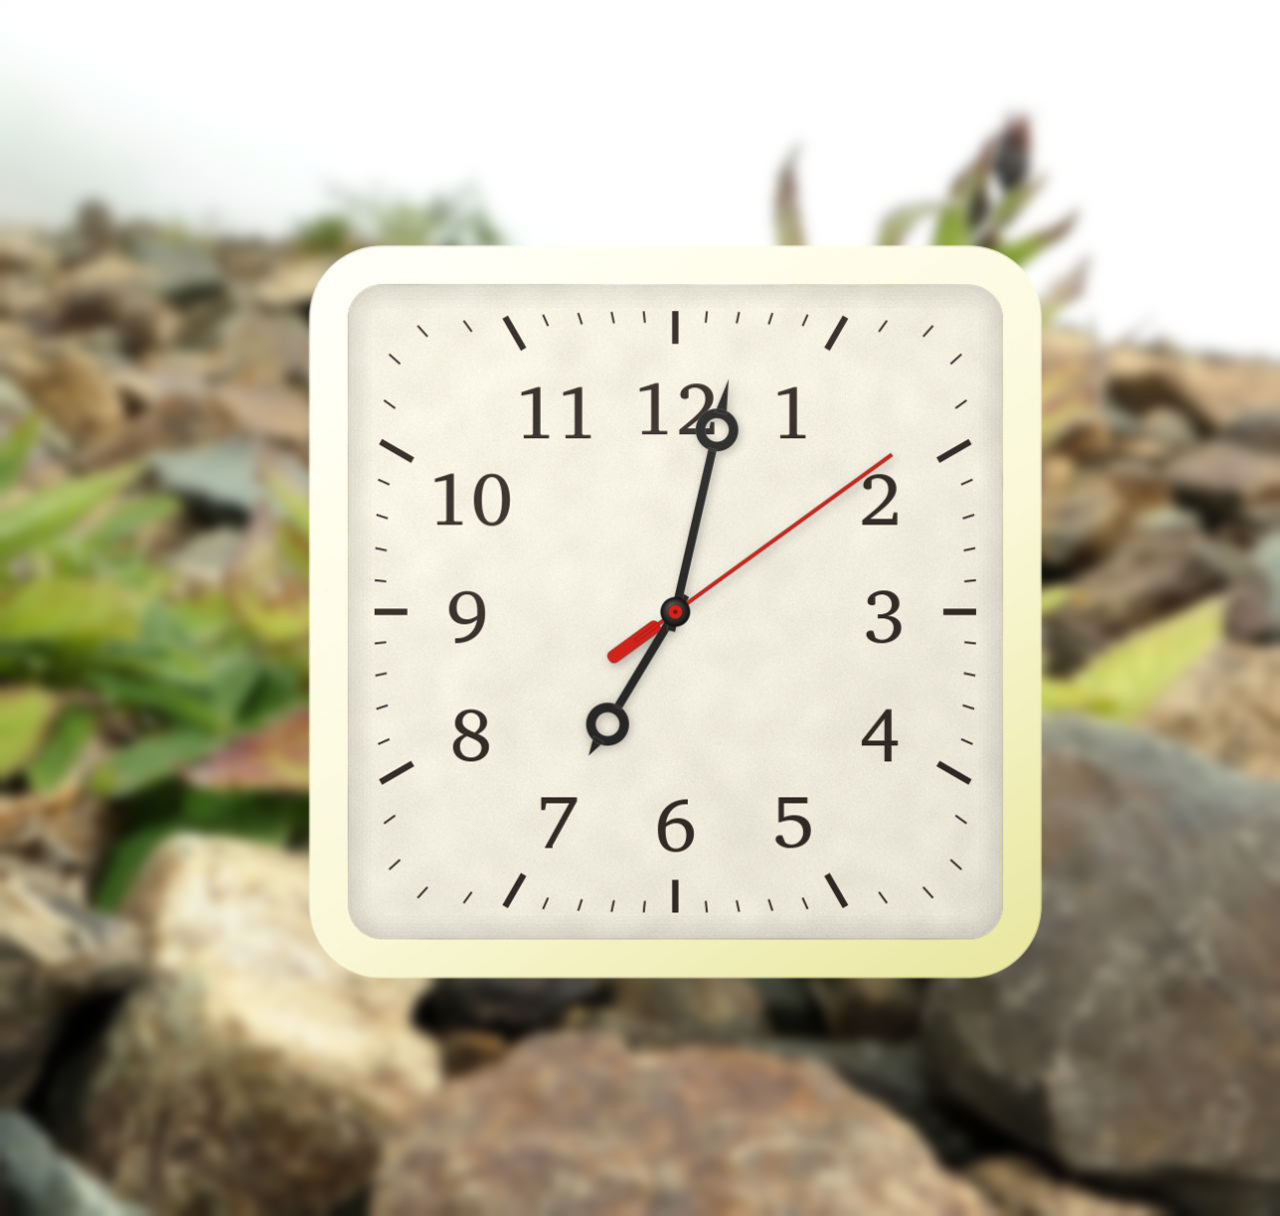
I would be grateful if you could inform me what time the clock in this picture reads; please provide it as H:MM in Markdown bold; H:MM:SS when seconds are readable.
**7:02:09**
